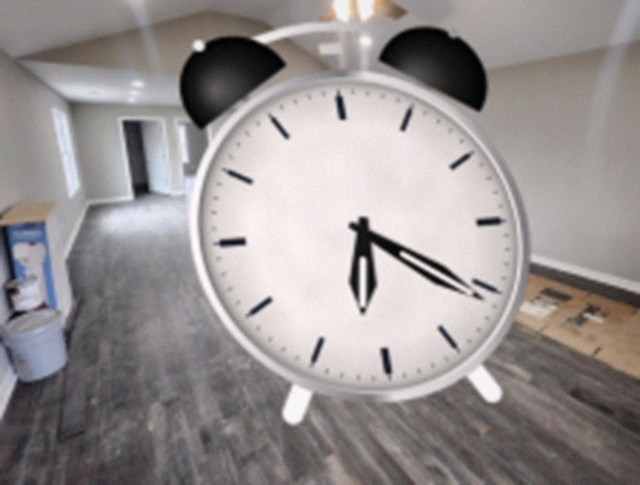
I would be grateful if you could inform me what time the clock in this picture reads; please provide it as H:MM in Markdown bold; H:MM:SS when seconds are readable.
**6:21**
